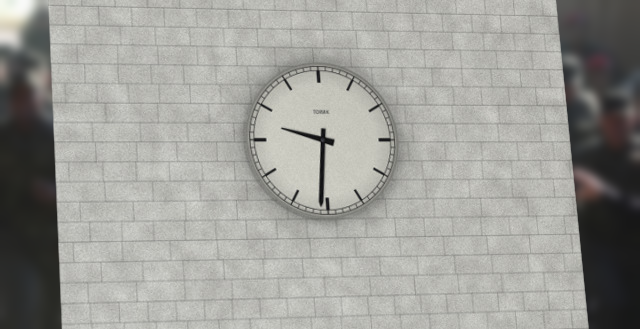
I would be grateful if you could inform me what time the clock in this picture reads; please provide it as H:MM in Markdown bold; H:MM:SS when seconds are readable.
**9:31**
